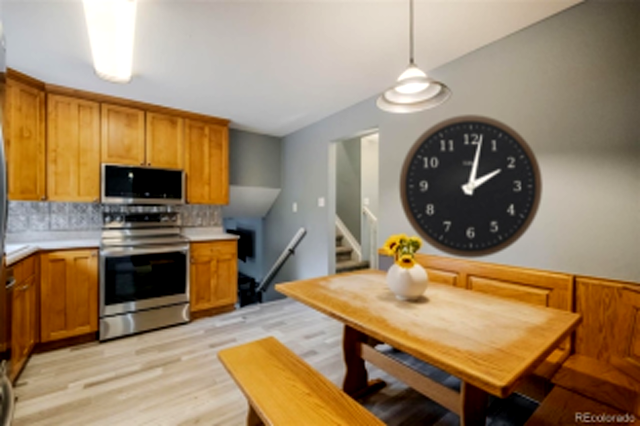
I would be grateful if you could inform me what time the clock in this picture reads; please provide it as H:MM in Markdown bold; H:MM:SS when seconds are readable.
**2:02**
